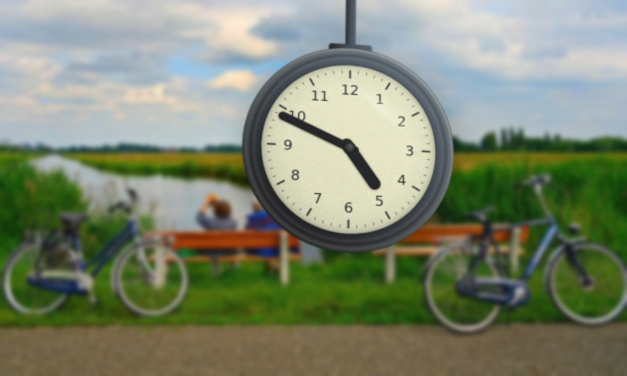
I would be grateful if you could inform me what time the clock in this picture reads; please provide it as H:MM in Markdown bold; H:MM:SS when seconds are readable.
**4:49**
